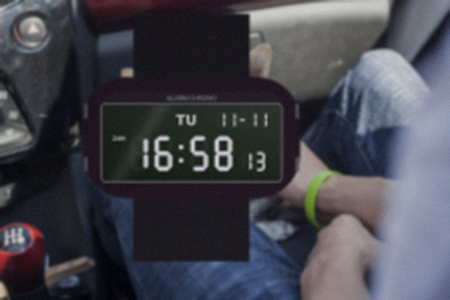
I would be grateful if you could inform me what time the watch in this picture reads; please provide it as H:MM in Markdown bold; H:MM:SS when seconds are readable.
**16:58:13**
